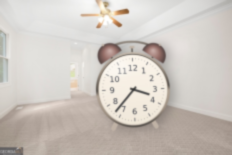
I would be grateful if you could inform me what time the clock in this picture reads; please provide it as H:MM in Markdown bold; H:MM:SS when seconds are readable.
**3:37**
